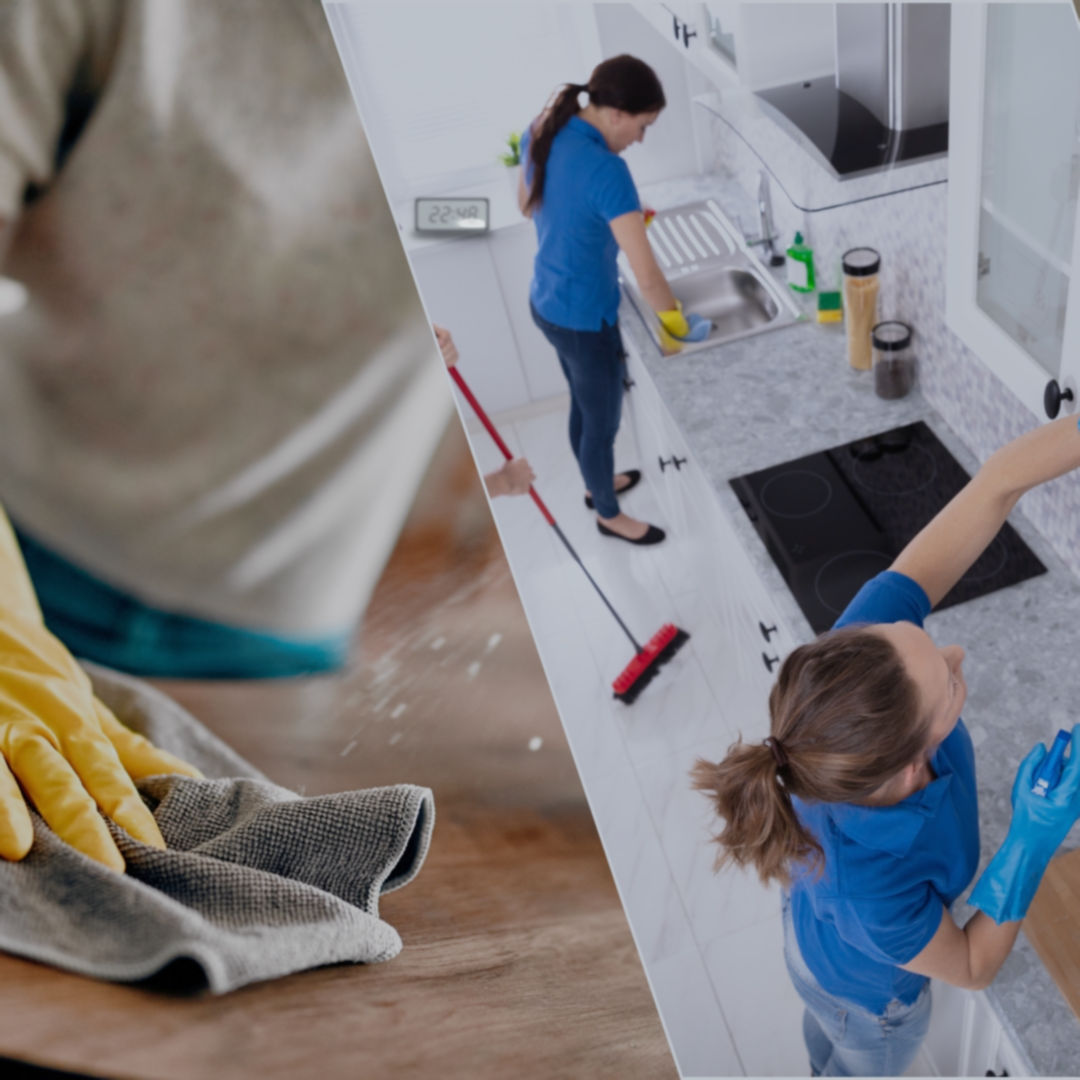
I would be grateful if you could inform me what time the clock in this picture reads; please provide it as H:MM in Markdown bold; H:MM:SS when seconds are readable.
**22:48**
